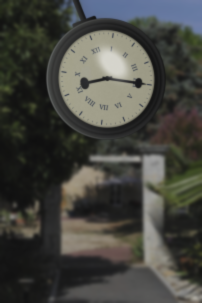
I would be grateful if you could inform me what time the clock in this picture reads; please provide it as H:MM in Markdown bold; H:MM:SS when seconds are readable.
**9:20**
